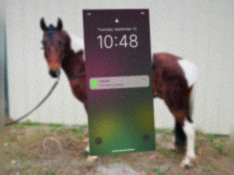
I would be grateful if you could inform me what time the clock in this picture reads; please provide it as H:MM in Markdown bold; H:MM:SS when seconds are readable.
**10:48**
